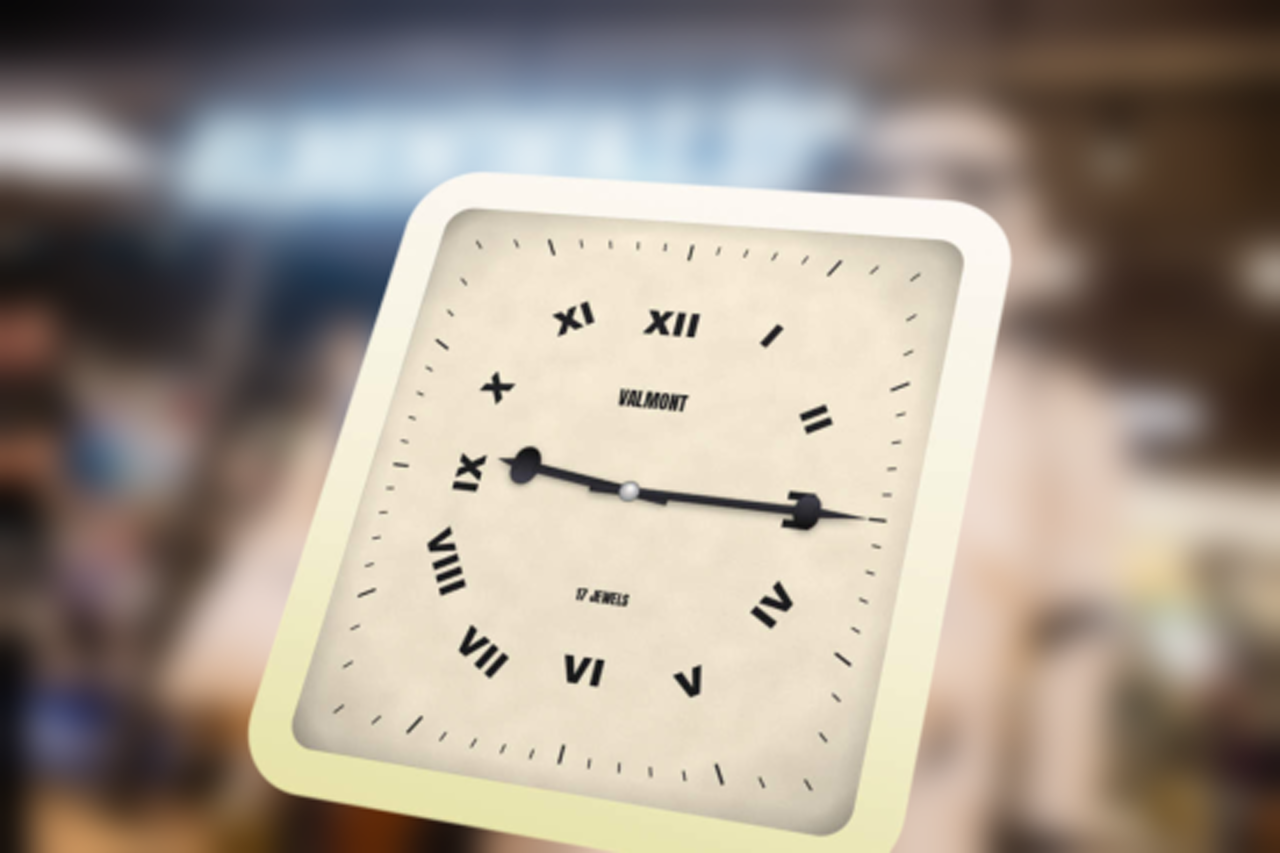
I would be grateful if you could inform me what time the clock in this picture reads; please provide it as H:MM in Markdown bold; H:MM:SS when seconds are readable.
**9:15**
